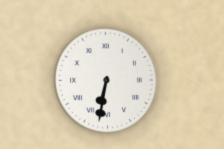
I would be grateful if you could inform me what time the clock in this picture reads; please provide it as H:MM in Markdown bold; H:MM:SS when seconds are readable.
**6:32**
